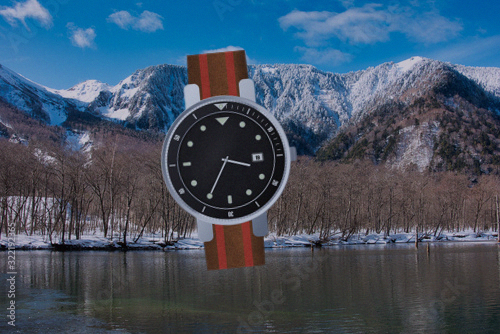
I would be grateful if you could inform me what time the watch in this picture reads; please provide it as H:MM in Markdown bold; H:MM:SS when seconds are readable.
**3:35**
